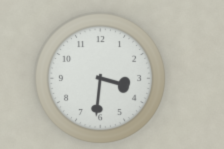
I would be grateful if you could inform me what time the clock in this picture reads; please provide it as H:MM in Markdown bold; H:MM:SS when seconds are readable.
**3:31**
